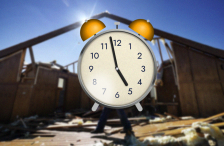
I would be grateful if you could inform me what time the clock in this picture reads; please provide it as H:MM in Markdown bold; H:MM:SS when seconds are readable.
**4:58**
